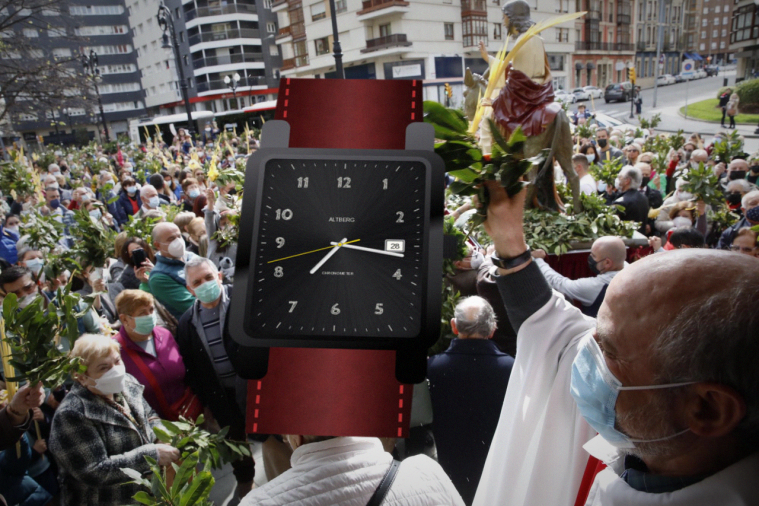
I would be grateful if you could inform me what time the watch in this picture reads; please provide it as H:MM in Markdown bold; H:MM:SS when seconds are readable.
**7:16:42**
